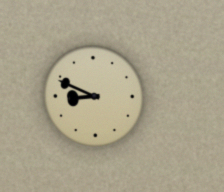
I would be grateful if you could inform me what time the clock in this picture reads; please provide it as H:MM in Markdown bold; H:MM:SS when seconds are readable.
**8:49**
